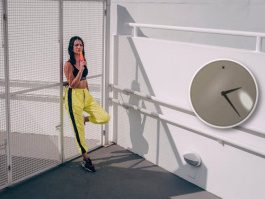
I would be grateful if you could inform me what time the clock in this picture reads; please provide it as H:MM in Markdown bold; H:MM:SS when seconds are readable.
**2:24**
